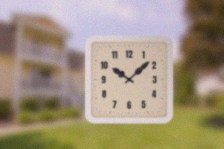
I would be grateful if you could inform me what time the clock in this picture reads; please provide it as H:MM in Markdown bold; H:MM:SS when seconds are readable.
**10:08**
